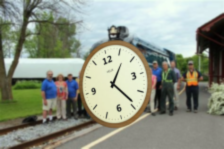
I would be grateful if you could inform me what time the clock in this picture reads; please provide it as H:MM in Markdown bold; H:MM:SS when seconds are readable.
**1:24**
